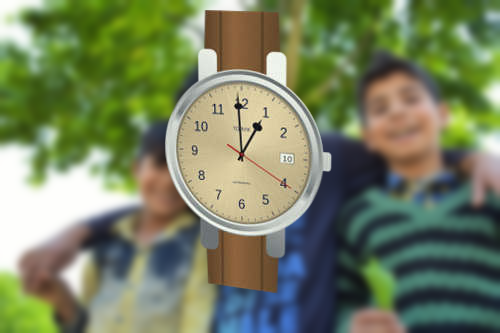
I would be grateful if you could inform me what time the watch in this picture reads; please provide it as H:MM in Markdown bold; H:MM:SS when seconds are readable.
**12:59:20**
